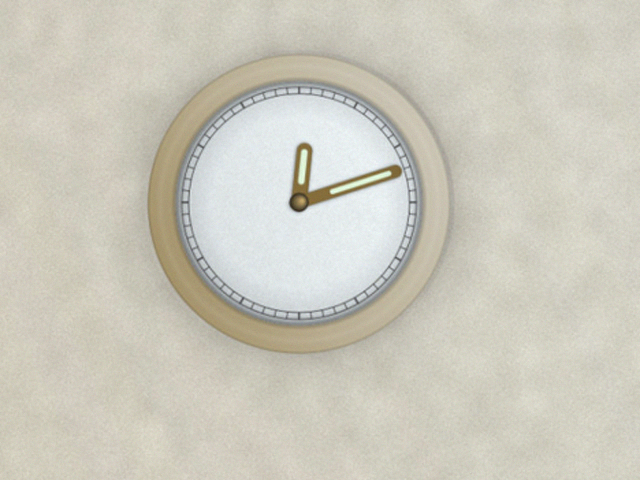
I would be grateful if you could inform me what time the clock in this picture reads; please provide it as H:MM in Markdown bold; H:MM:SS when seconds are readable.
**12:12**
